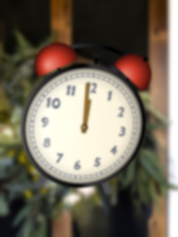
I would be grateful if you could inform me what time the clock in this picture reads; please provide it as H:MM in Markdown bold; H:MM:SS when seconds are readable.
**11:59**
